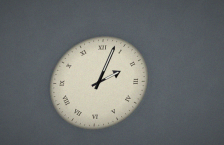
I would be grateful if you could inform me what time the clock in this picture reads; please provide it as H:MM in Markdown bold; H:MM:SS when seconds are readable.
**2:03**
